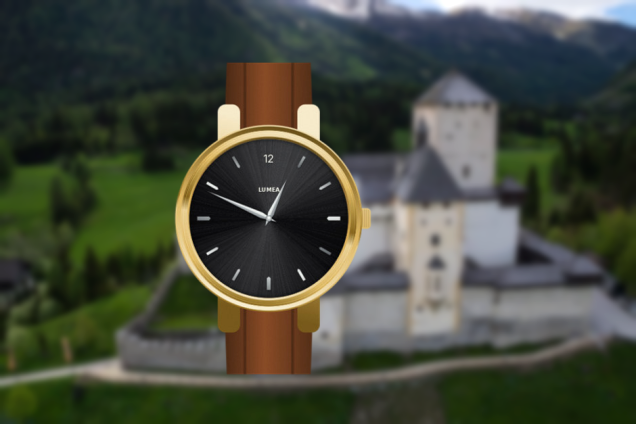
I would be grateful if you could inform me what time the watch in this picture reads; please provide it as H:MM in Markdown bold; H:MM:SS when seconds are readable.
**12:49**
